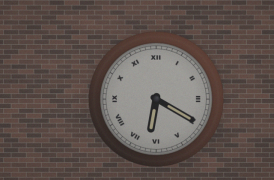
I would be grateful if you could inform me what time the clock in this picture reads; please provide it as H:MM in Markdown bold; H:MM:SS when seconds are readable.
**6:20**
